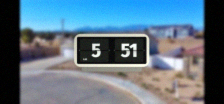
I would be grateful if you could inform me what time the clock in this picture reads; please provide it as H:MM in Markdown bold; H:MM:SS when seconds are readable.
**5:51**
